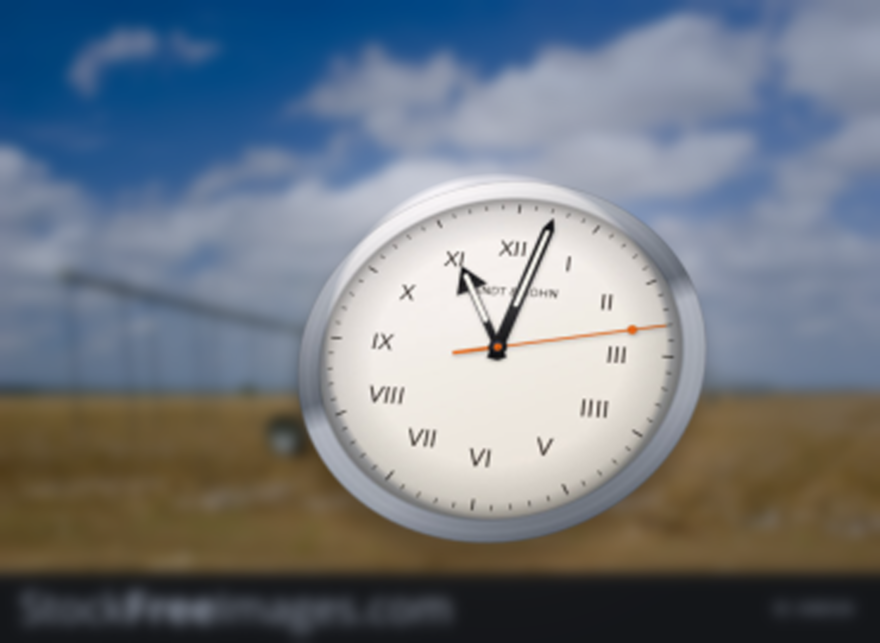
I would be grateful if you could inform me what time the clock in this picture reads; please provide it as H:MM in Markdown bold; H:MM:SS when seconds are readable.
**11:02:13**
